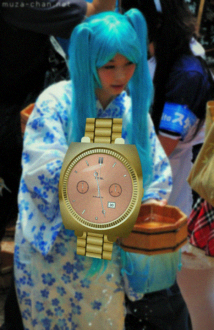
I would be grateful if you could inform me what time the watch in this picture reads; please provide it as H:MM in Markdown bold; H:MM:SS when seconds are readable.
**11:27**
